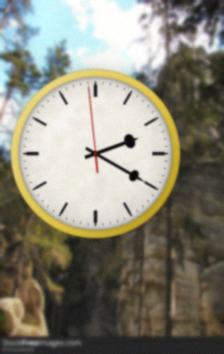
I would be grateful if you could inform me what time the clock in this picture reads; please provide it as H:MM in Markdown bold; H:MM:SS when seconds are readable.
**2:19:59**
